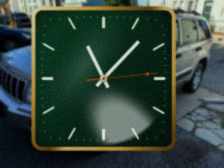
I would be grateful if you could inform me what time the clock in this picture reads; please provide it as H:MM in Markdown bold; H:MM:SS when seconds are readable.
**11:07:14**
